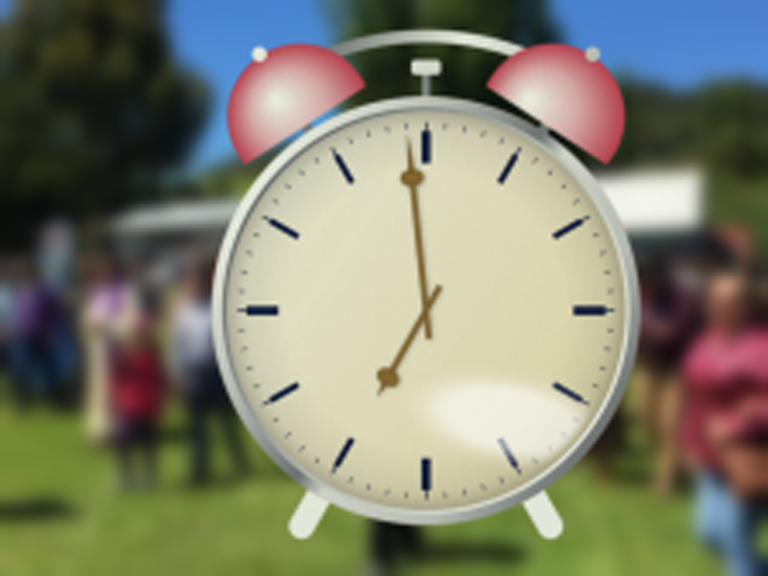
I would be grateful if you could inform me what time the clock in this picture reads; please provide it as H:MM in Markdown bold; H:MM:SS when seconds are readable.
**6:59**
